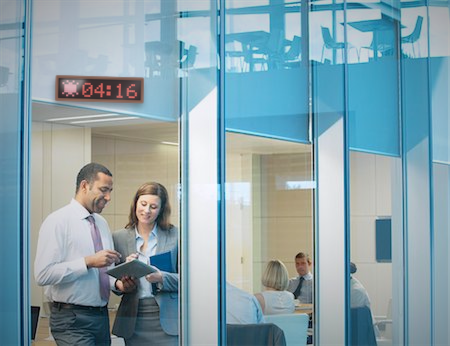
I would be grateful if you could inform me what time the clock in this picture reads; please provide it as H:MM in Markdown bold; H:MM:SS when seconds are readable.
**4:16**
